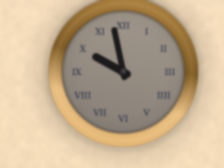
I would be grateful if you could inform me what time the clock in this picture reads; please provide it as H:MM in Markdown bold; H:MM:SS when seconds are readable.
**9:58**
